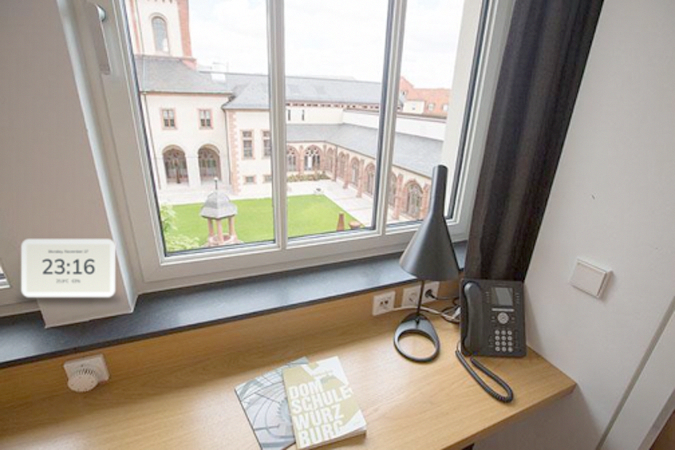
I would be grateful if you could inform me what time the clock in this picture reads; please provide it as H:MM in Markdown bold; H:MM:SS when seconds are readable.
**23:16**
